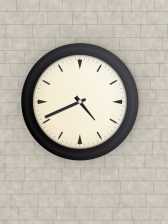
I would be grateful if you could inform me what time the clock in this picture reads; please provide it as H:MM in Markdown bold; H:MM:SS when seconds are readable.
**4:41**
